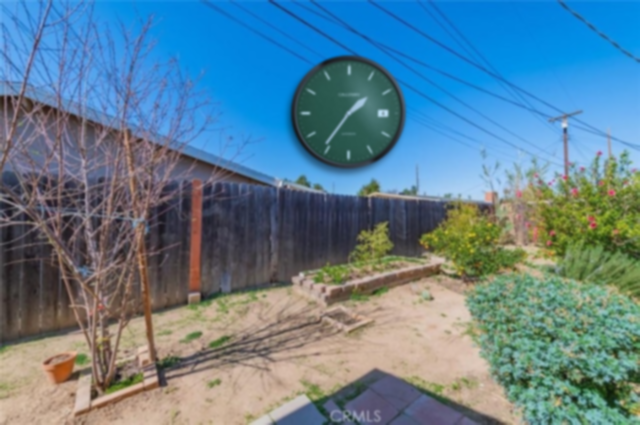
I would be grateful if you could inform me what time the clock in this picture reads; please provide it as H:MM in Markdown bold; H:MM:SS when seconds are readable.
**1:36**
